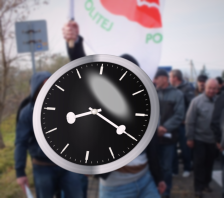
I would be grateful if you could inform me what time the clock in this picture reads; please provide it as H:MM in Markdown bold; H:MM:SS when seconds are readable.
**8:20**
